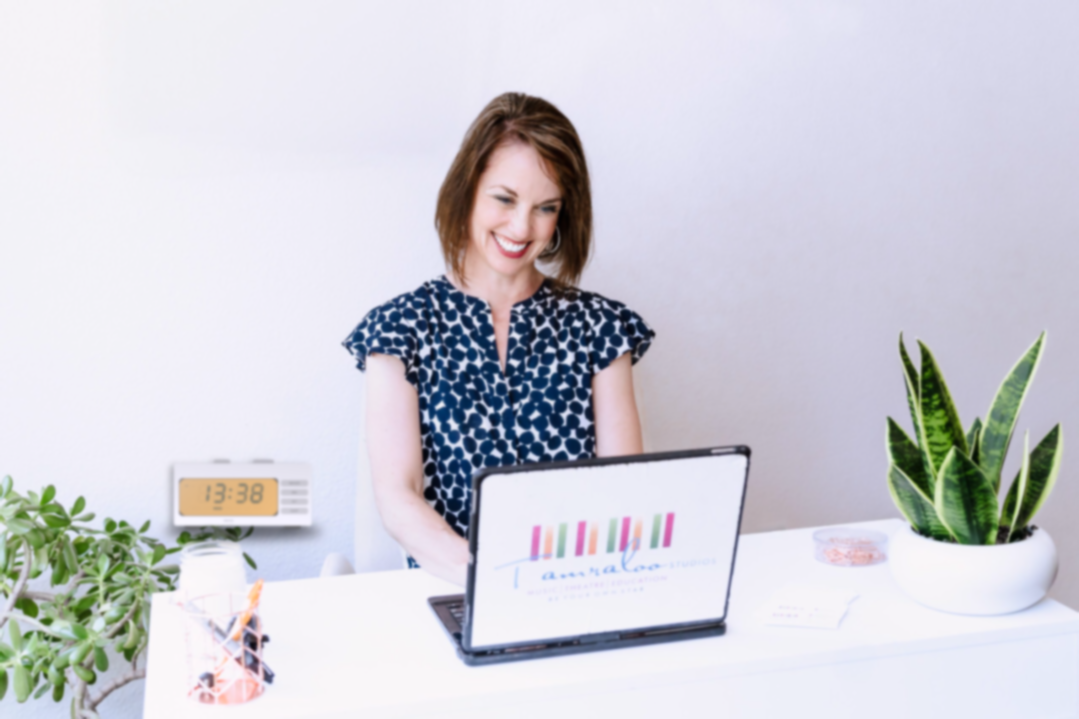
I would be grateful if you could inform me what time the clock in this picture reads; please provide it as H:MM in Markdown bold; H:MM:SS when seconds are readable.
**13:38**
